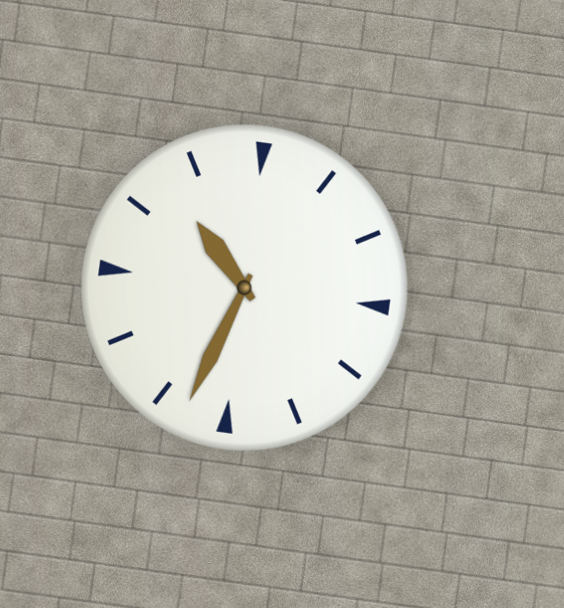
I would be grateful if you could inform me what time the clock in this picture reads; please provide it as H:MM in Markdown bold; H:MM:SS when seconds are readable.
**10:33**
